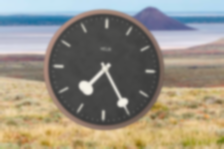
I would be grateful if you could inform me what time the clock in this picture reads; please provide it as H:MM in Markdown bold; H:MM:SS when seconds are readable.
**7:25**
